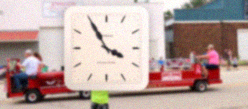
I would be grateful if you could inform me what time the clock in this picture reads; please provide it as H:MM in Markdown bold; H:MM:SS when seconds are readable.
**3:55**
